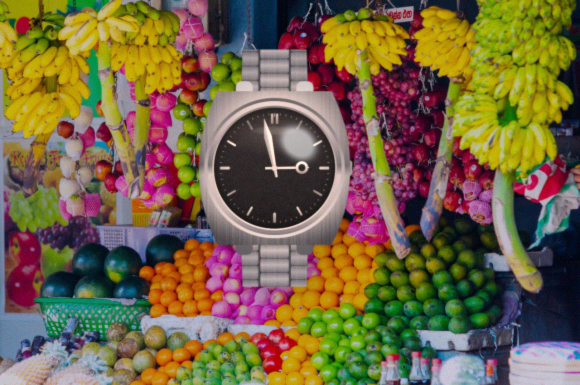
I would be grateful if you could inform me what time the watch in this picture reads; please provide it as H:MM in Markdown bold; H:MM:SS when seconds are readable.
**2:58**
